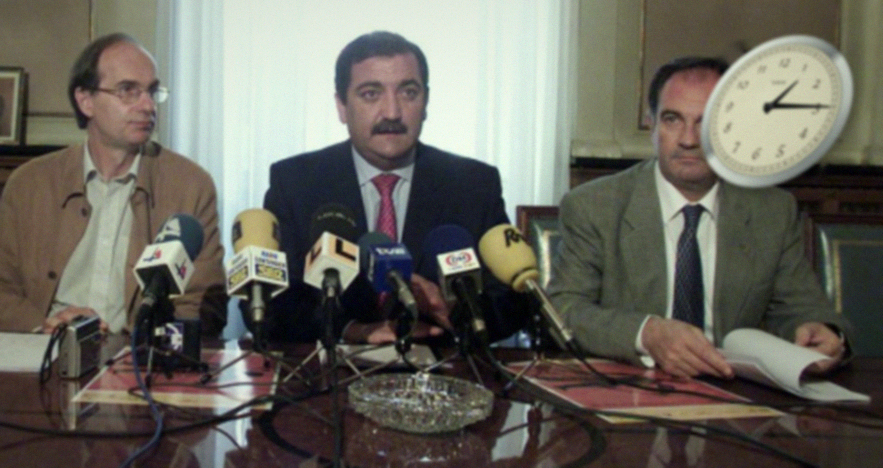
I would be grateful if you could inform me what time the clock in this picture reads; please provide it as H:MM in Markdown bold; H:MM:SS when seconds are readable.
**1:15**
